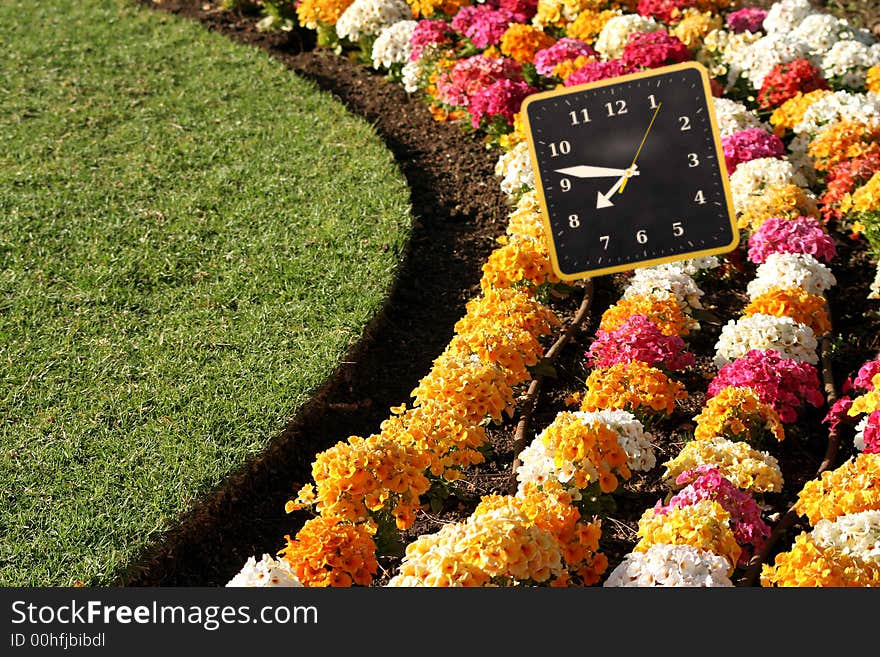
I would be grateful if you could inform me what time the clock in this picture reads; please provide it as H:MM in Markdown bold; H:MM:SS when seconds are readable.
**7:47:06**
